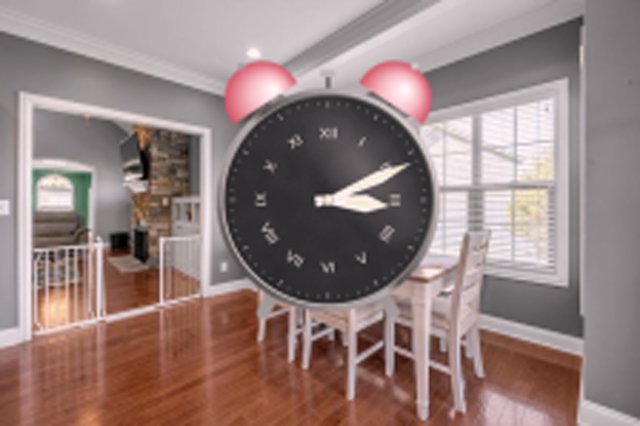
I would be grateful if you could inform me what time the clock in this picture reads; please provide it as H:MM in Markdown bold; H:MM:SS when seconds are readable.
**3:11**
